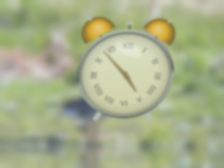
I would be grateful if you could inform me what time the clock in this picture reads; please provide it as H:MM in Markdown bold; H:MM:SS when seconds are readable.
**4:53**
